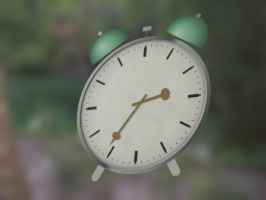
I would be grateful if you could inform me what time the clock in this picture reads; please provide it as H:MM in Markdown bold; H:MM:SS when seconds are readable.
**2:36**
